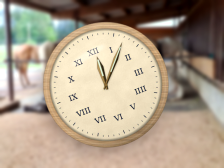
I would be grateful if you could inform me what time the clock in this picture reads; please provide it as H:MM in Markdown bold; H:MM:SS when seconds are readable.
**12:07**
